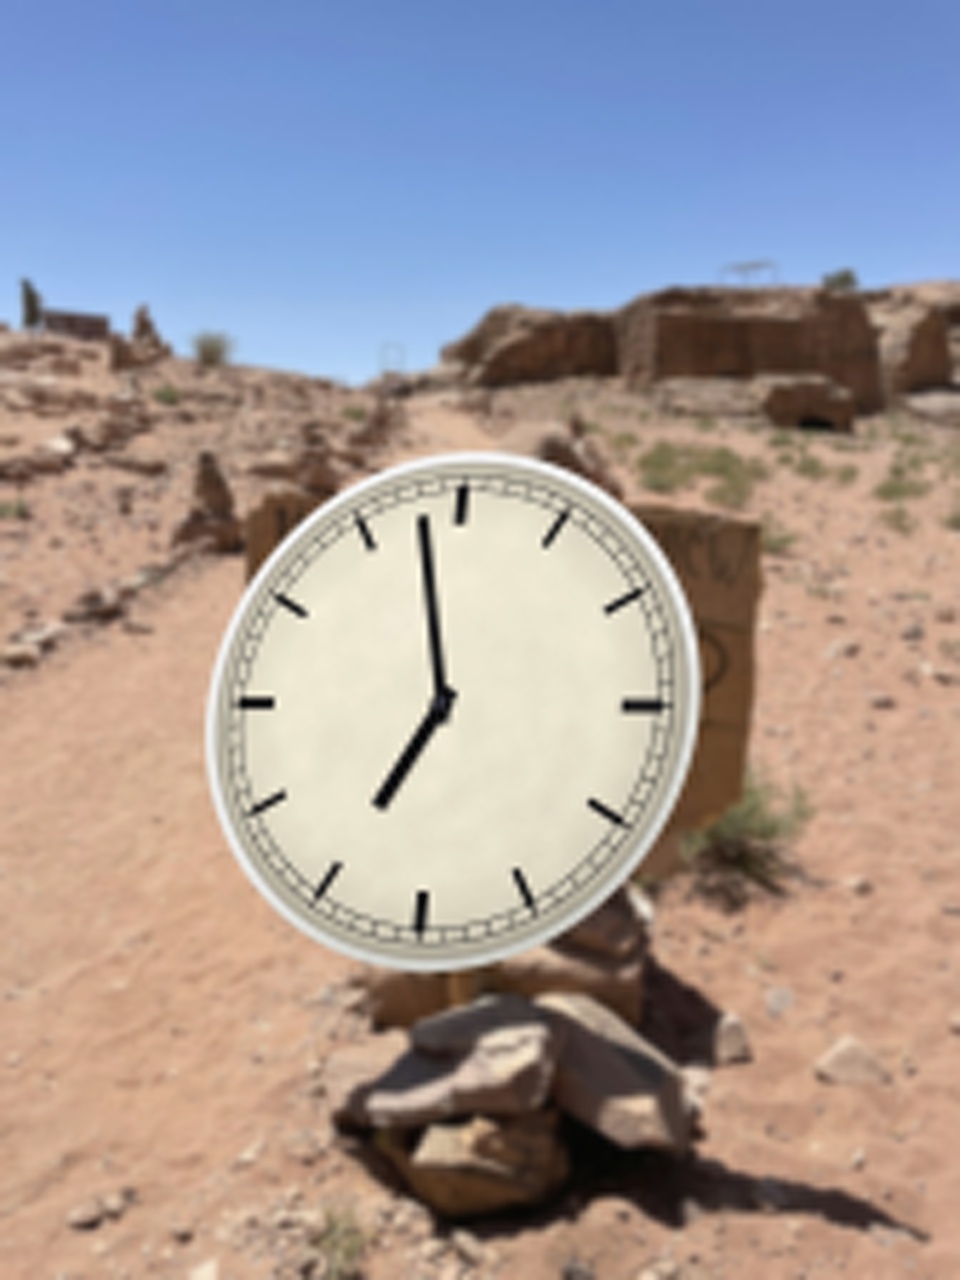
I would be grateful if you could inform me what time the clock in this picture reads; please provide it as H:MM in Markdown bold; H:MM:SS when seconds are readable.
**6:58**
